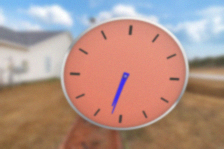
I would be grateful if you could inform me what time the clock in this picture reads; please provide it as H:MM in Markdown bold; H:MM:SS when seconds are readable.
**6:32**
